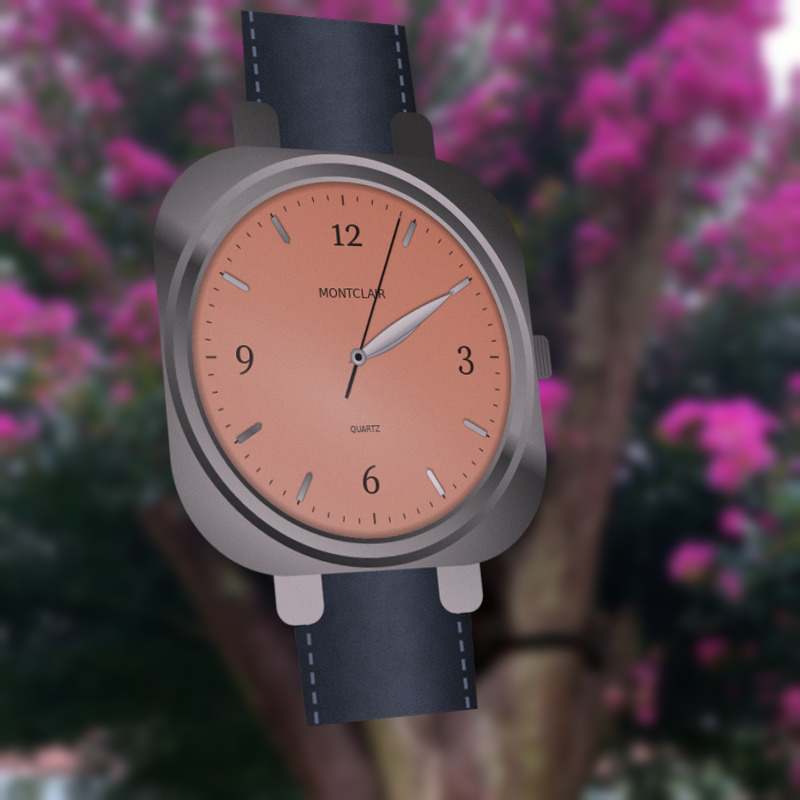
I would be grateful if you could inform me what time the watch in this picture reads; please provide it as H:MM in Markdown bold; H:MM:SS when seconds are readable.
**2:10:04**
